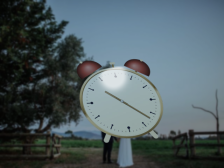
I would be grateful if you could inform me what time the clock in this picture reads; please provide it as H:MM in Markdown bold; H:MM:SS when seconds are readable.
**10:22**
